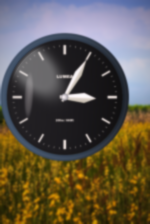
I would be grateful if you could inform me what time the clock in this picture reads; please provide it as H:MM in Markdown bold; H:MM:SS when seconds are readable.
**3:05**
